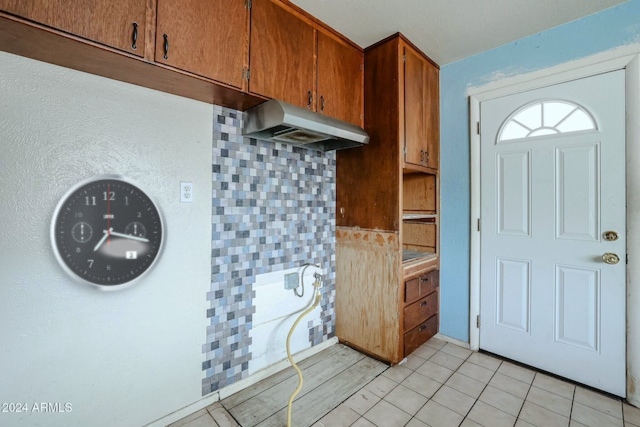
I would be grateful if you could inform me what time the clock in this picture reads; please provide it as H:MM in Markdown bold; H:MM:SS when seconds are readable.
**7:17**
